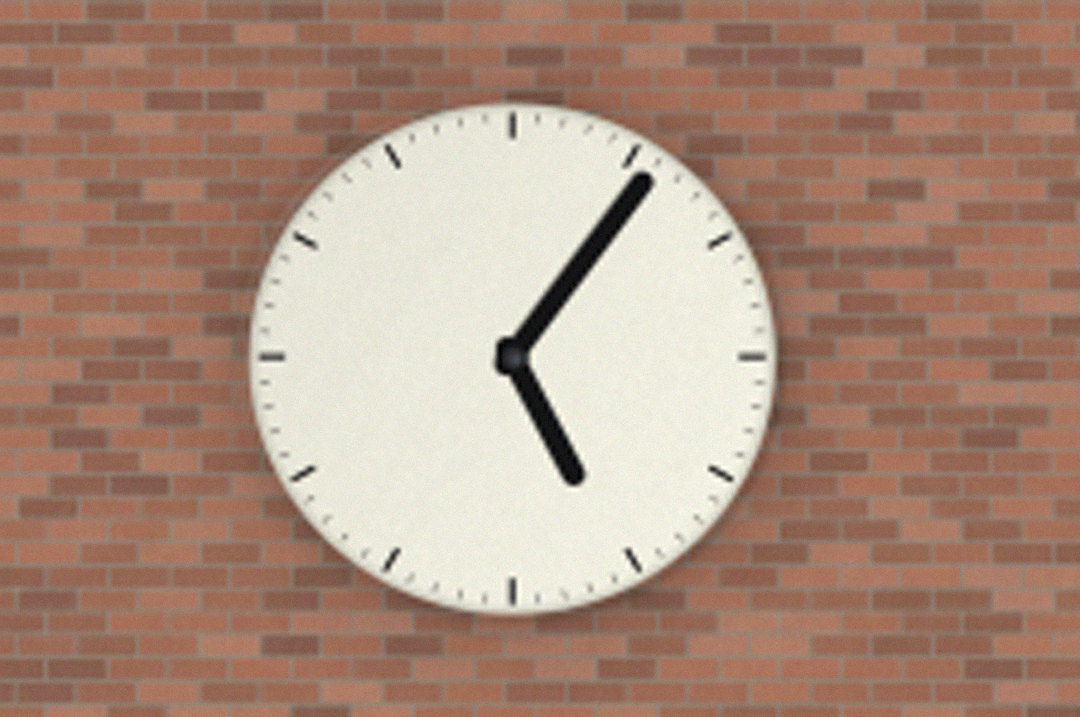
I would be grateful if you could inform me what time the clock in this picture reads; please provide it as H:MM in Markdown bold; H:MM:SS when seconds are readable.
**5:06**
